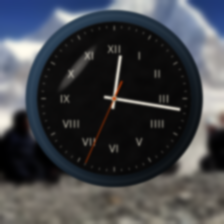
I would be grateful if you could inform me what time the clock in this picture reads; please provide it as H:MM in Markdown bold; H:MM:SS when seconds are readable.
**12:16:34**
